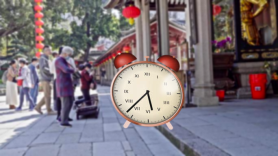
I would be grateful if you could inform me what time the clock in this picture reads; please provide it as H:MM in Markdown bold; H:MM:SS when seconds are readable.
**5:37**
